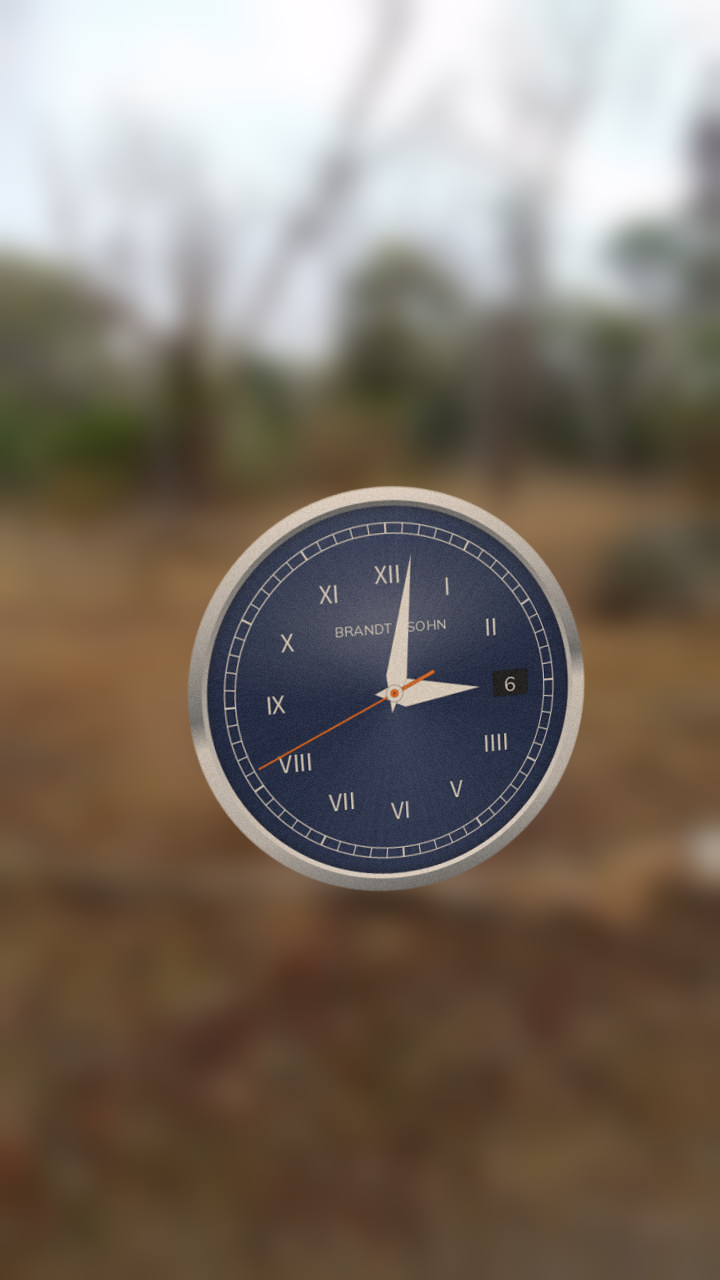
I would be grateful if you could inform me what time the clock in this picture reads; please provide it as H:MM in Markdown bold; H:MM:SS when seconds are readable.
**3:01:41**
